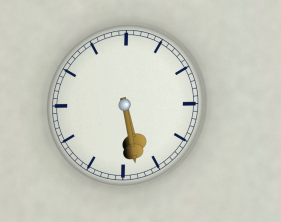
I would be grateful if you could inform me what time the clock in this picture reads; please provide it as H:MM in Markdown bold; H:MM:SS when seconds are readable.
**5:28**
